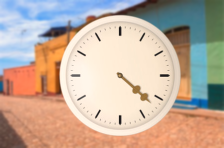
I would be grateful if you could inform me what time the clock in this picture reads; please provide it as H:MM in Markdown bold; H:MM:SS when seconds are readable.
**4:22**
